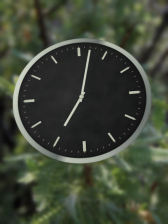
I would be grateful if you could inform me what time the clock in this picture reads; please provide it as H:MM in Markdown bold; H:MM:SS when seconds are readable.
**7:02**
